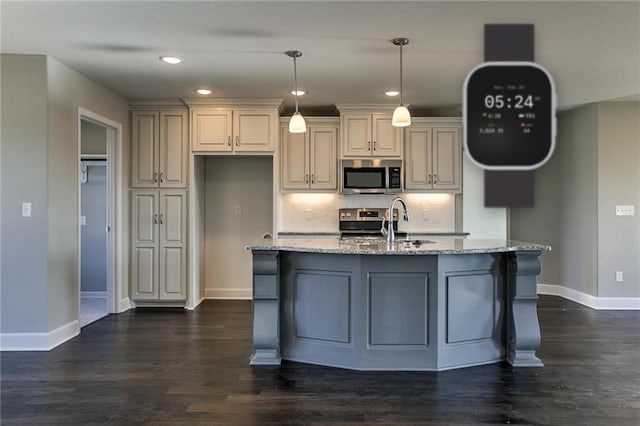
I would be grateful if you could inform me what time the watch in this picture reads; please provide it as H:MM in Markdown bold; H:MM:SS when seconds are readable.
**5:24**
